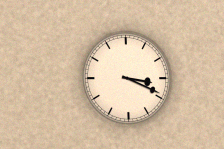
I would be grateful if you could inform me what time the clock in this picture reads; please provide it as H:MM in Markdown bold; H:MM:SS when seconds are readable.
**3:19**
